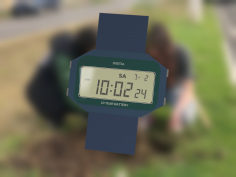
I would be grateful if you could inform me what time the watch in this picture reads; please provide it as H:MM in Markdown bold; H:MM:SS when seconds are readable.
**10:02:24**
